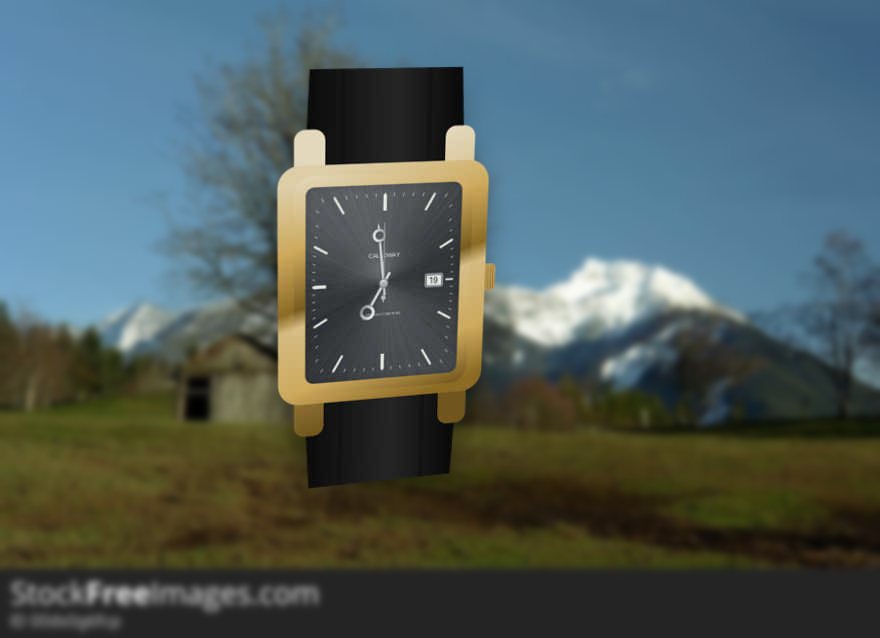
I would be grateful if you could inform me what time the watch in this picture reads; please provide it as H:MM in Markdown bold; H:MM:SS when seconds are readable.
**6:59:00**
